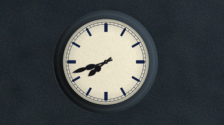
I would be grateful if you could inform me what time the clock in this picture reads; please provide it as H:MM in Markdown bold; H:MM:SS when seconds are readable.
**7:42**
